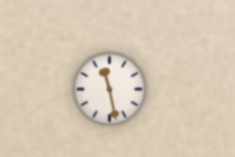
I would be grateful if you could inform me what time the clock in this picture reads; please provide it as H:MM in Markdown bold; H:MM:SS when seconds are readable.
**11:28**
